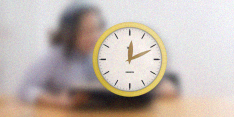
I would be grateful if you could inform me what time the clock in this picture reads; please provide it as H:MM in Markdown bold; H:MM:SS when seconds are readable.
**12:11**
